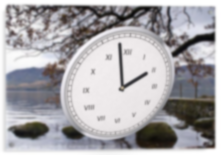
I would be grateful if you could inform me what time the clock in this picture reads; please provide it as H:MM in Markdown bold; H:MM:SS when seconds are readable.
**1:58**
